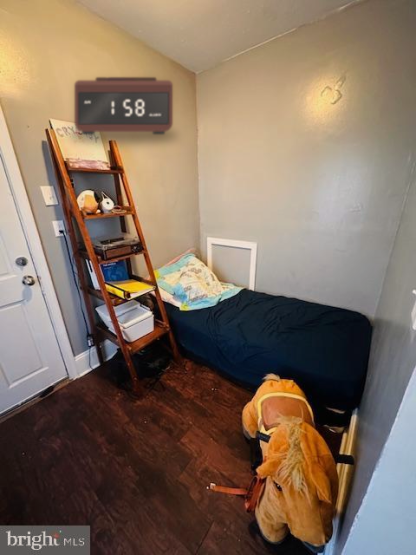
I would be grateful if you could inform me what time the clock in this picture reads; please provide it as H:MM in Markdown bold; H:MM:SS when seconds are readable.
**1:58**
